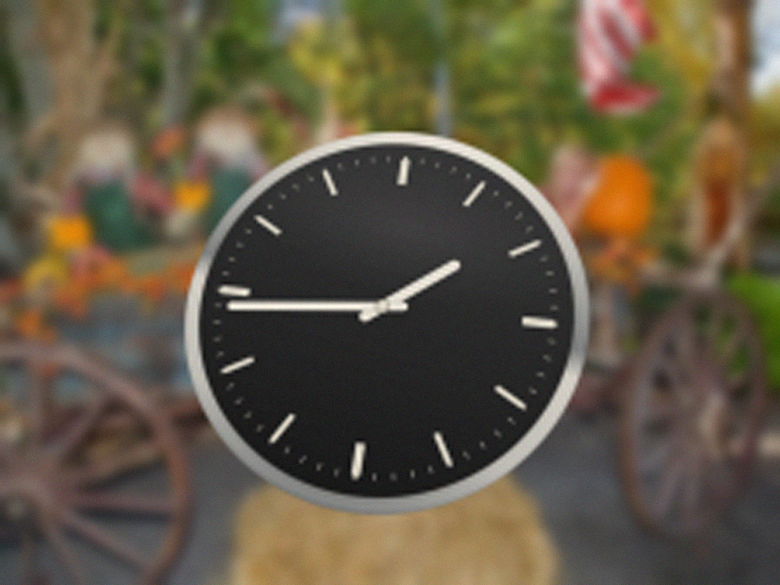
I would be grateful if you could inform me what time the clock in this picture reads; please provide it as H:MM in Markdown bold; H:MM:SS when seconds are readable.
**1:44**
